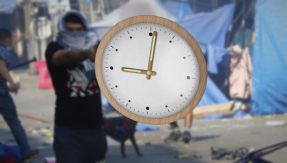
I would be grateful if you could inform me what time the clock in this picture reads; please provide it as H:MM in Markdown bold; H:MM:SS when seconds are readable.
**9:01**
